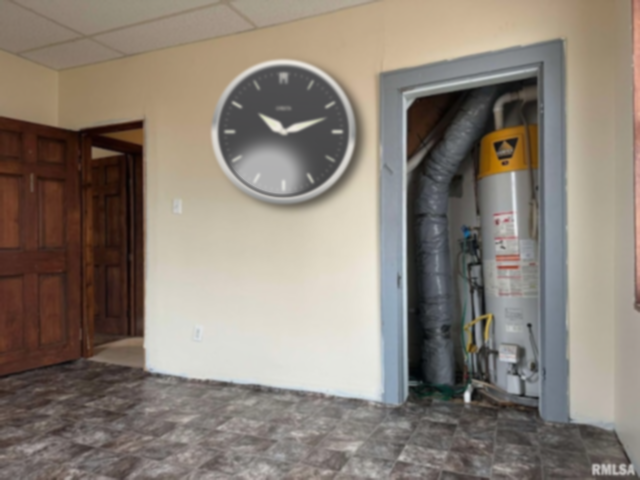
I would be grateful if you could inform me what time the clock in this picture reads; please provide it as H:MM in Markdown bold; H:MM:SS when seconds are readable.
**10:12**
